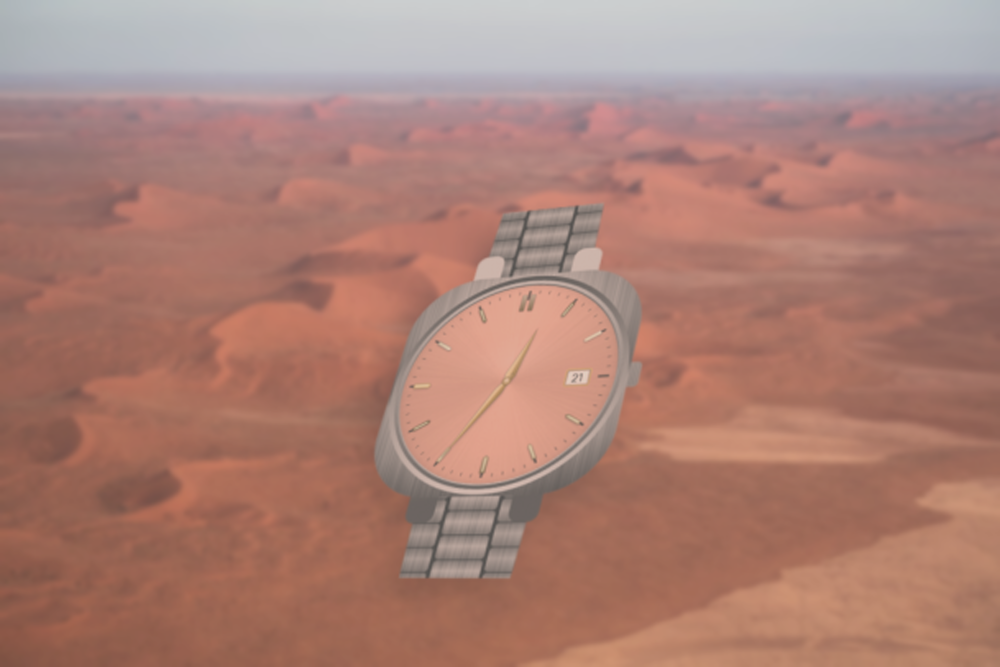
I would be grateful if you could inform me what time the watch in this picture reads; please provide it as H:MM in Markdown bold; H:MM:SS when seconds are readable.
**12:35**
